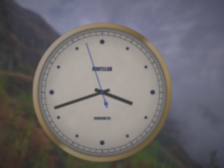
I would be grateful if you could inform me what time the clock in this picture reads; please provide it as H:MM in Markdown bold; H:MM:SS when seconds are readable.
**3:41:57**
